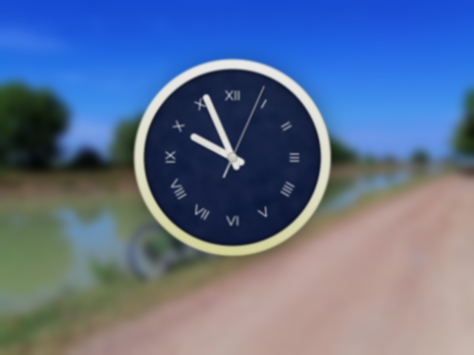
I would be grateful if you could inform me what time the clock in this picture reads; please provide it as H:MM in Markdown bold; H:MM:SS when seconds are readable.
**9:56:04**
